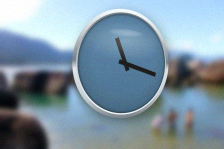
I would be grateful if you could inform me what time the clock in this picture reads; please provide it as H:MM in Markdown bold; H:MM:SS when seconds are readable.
**11:18**
